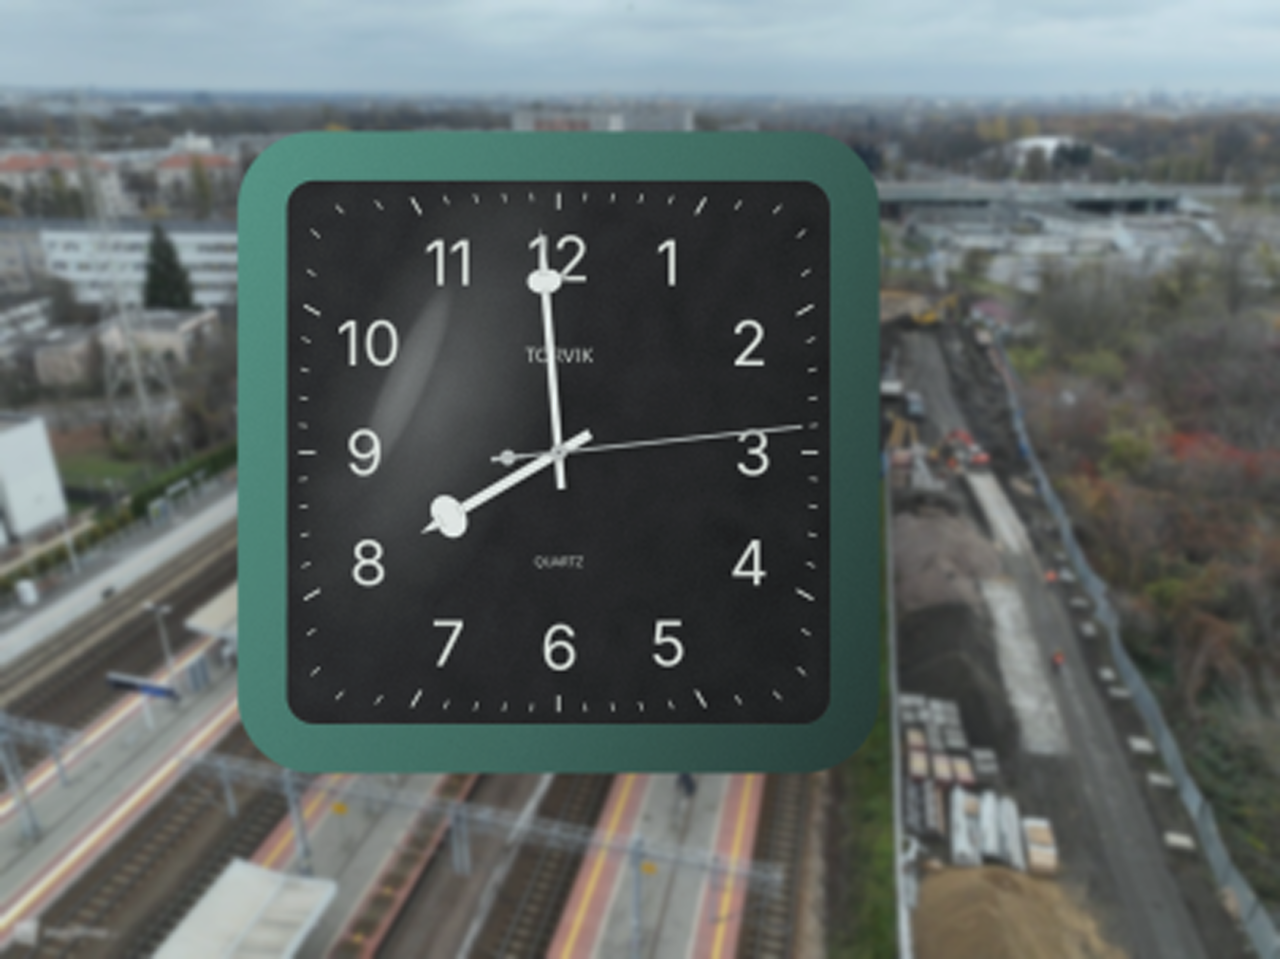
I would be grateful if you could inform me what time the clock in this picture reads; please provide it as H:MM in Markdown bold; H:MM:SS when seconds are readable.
**7:59:14**
